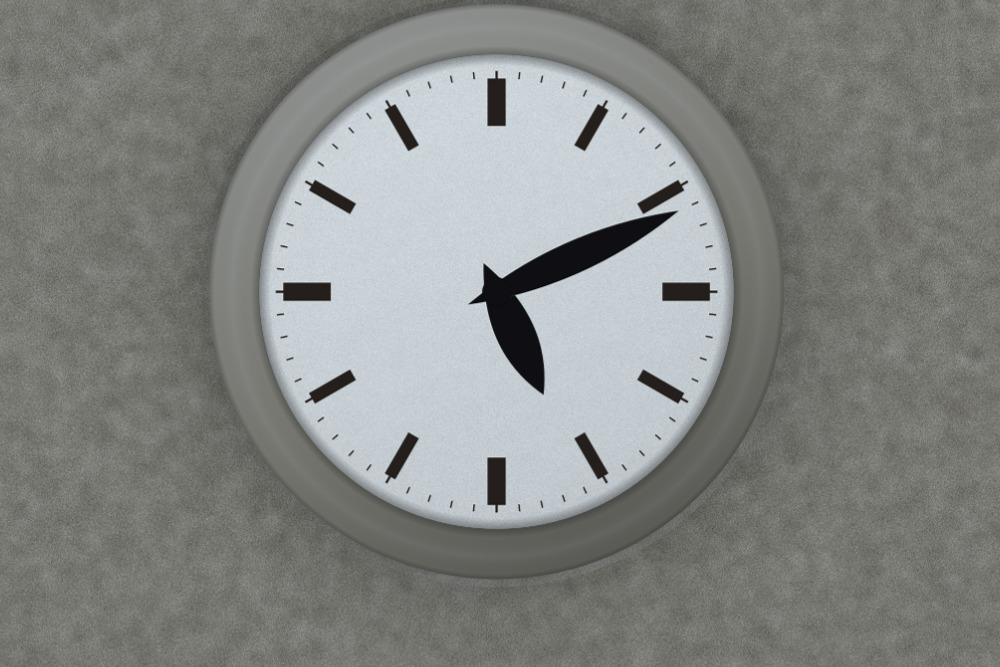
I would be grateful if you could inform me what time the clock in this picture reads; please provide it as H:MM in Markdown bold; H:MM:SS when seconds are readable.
**5:11**
